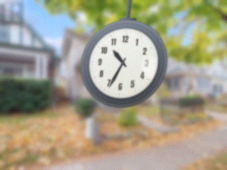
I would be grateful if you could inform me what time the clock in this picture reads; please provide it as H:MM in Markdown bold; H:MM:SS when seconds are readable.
**10:34**
